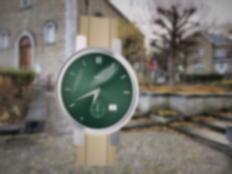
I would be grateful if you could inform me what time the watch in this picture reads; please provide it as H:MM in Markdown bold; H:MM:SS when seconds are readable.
**6:41**
